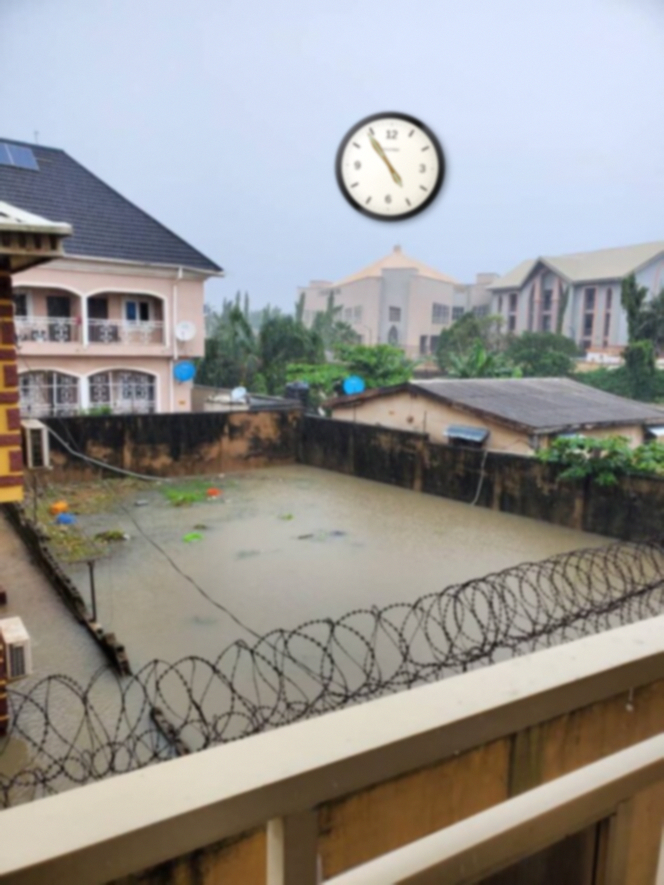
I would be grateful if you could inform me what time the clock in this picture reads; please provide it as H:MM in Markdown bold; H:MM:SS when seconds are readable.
**4:54**
